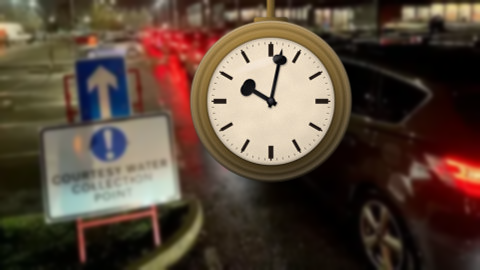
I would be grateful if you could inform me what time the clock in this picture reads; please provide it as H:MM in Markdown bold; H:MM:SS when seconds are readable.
**10:02**
